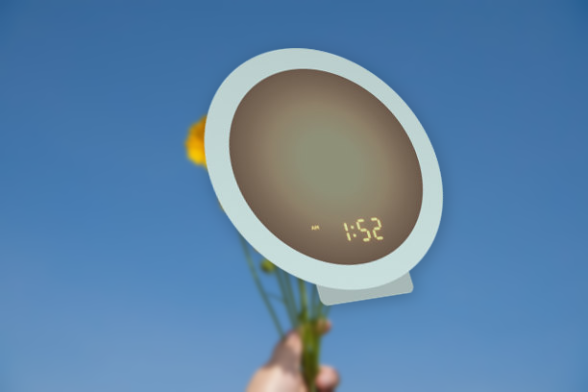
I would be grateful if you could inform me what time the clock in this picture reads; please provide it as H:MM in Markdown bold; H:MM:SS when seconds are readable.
**1:52**
